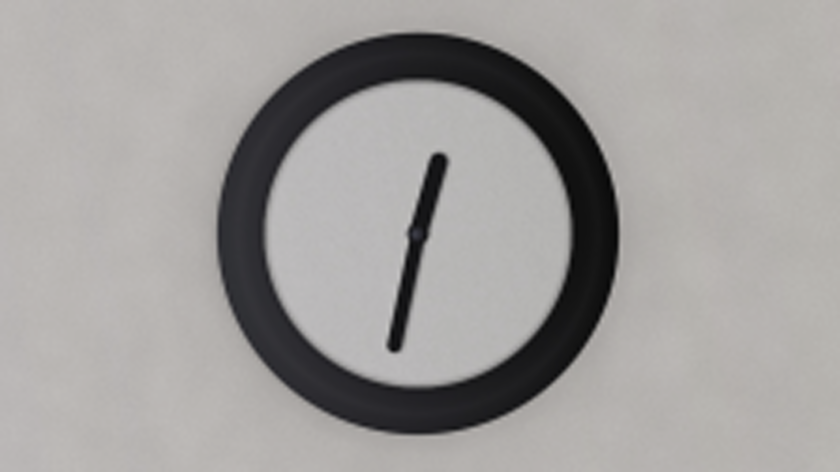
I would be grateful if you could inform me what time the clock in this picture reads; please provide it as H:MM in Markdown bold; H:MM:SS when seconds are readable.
**12:32**
